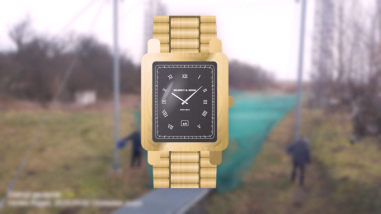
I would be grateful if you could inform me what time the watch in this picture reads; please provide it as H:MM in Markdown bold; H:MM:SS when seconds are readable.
**10:08**
